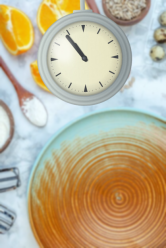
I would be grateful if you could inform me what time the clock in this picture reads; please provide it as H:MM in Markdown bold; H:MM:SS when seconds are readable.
**10:54**
